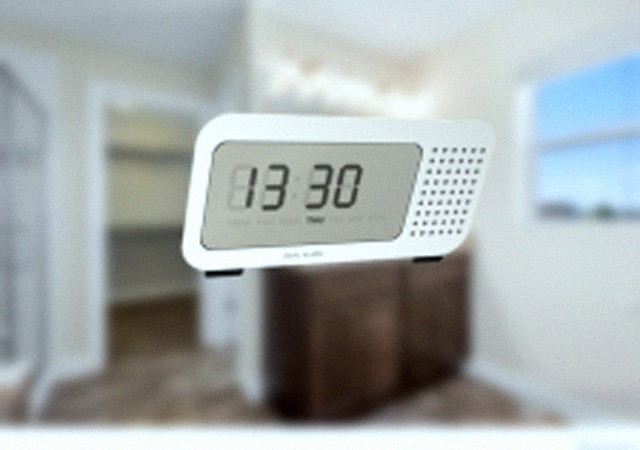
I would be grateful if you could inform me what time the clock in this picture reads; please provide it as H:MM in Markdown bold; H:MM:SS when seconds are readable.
**13:30**
